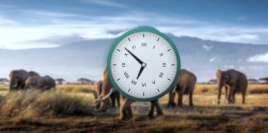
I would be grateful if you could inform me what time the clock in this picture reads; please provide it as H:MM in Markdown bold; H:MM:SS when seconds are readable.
**6:52**
